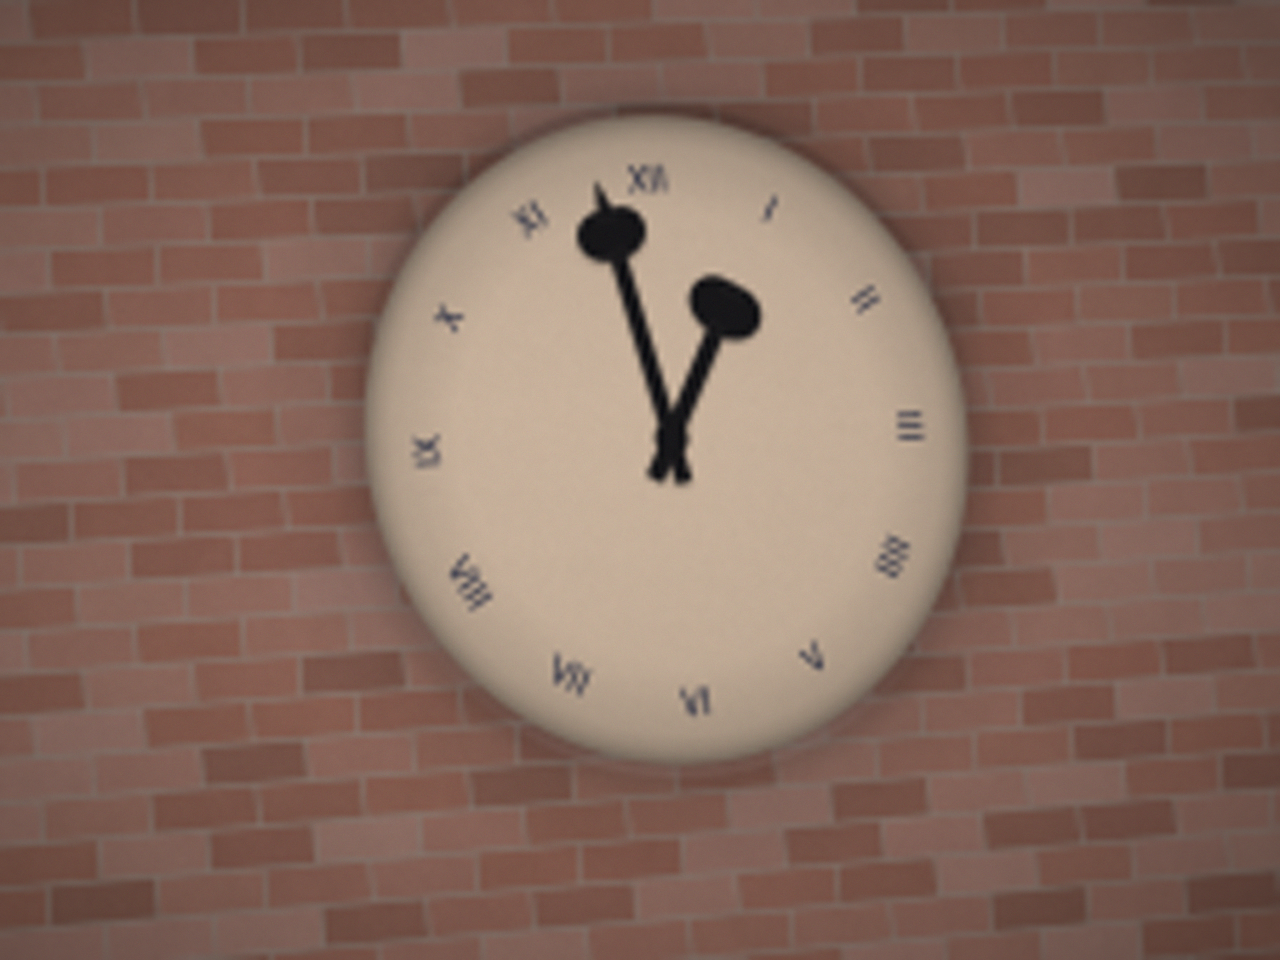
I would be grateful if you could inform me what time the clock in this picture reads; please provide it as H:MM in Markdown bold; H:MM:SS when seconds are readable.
**12:58**
